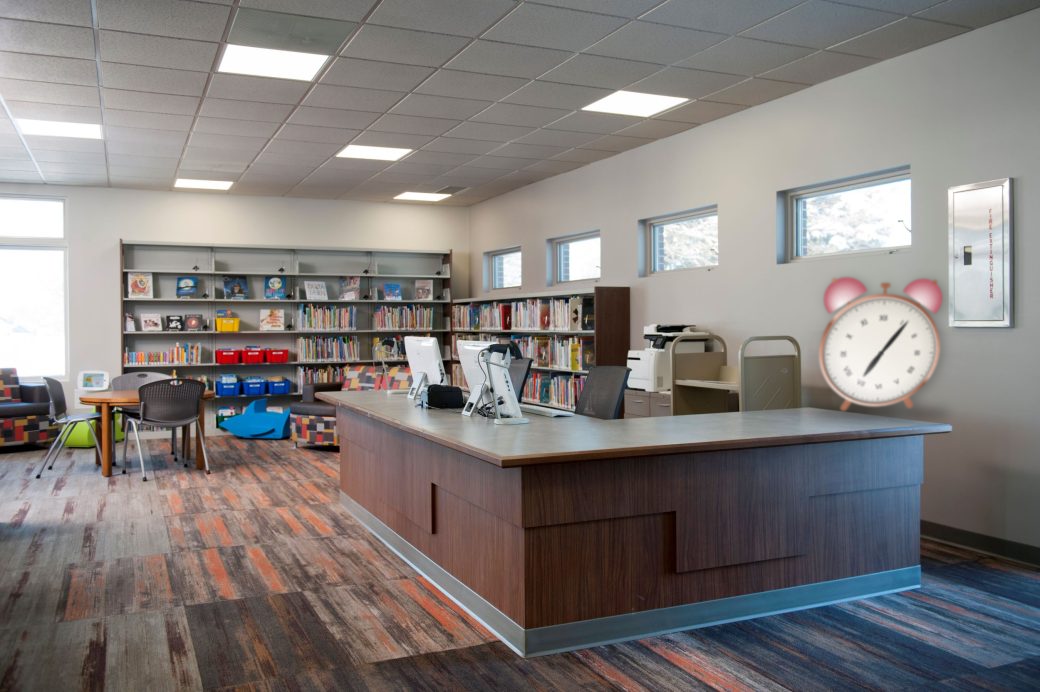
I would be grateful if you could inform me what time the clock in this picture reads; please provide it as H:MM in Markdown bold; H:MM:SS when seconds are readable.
**7:06**
